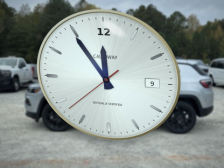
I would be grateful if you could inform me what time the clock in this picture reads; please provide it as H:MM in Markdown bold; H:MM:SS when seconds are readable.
**11:54:38**
